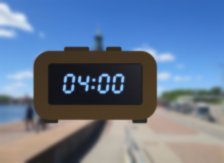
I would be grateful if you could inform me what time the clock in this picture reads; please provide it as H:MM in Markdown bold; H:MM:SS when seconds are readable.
**4:00**
